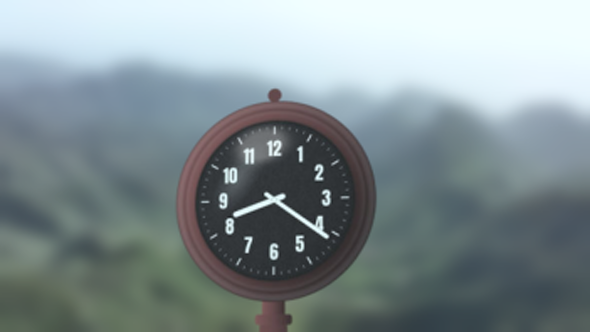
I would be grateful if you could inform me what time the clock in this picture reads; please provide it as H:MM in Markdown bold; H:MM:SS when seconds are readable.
**8:21**
